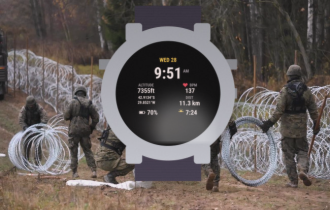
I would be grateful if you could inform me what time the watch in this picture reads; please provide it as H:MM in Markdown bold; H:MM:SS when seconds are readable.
**9:51**
